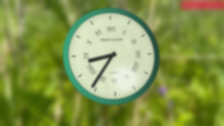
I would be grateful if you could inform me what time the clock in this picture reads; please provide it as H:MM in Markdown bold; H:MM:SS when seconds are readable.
**8:36**
